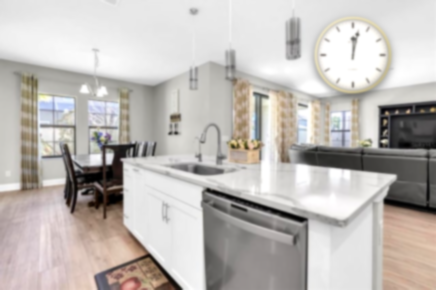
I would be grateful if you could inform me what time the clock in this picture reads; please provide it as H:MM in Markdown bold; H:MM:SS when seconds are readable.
**12:02**
